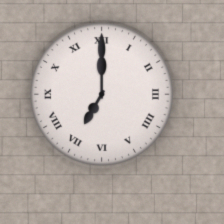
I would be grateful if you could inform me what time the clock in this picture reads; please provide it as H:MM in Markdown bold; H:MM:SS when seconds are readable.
**7:00**
